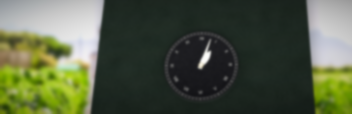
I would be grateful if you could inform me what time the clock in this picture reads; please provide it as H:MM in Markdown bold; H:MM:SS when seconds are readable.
**1:03**
